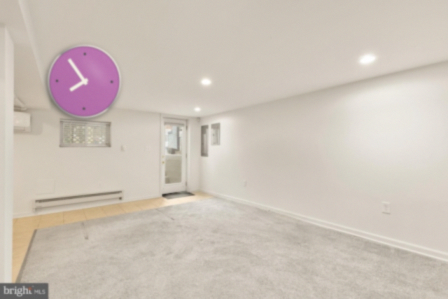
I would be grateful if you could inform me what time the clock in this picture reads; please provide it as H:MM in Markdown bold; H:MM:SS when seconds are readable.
**7:54**
